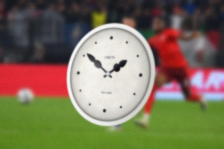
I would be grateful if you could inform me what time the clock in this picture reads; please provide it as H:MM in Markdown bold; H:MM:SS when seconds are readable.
**1:51**
